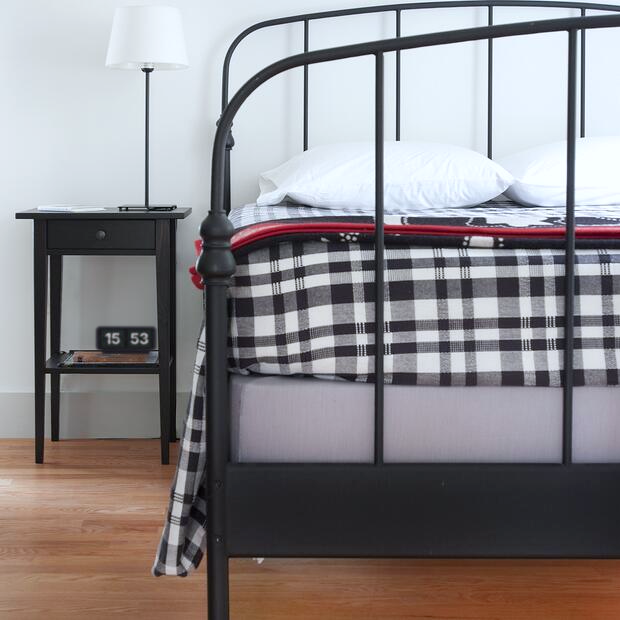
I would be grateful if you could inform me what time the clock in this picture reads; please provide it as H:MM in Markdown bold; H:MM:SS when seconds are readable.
**15:53**
